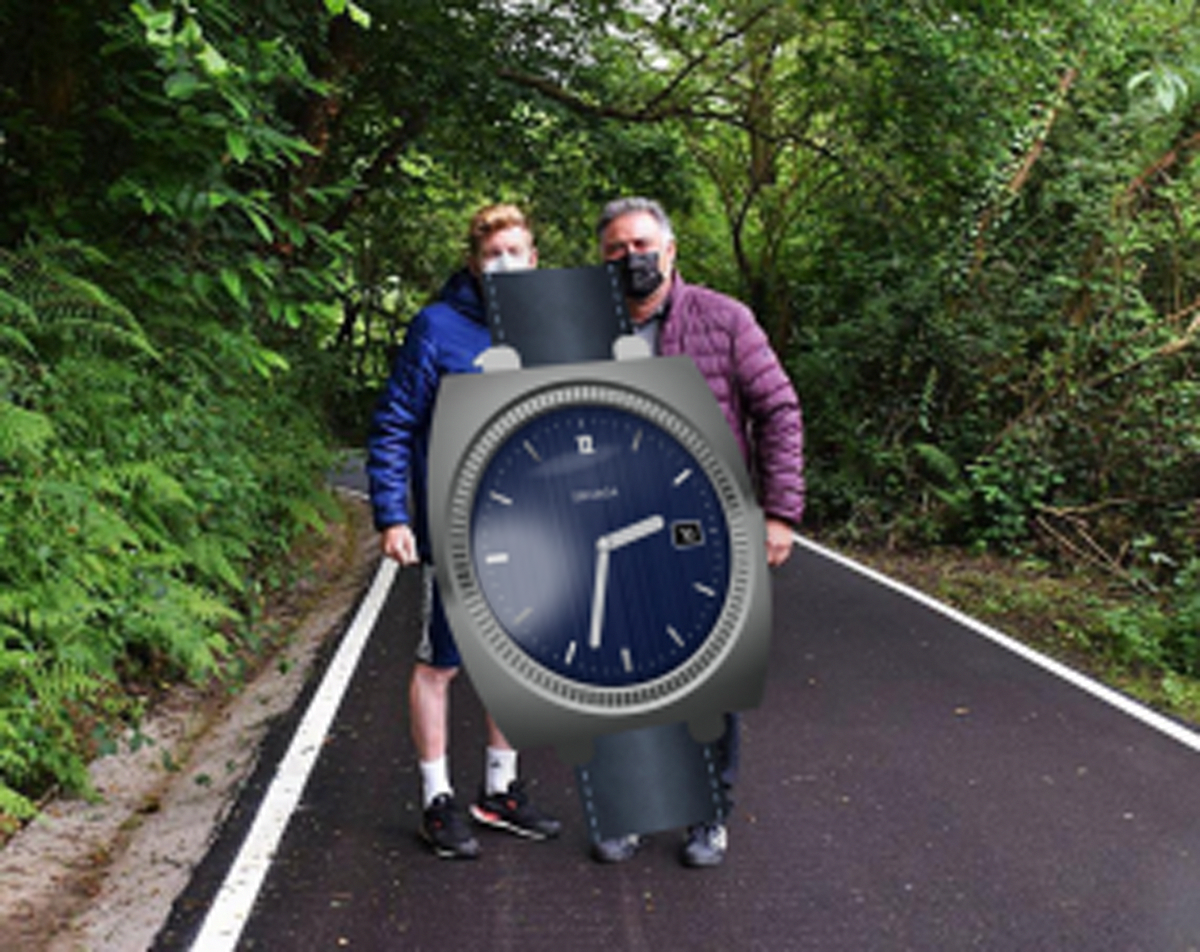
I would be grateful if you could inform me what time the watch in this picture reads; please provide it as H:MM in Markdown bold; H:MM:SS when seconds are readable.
**2:33**
